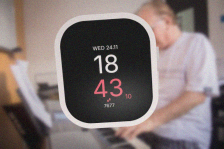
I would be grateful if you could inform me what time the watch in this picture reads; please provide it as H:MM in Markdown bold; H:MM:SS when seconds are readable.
**18:43**
